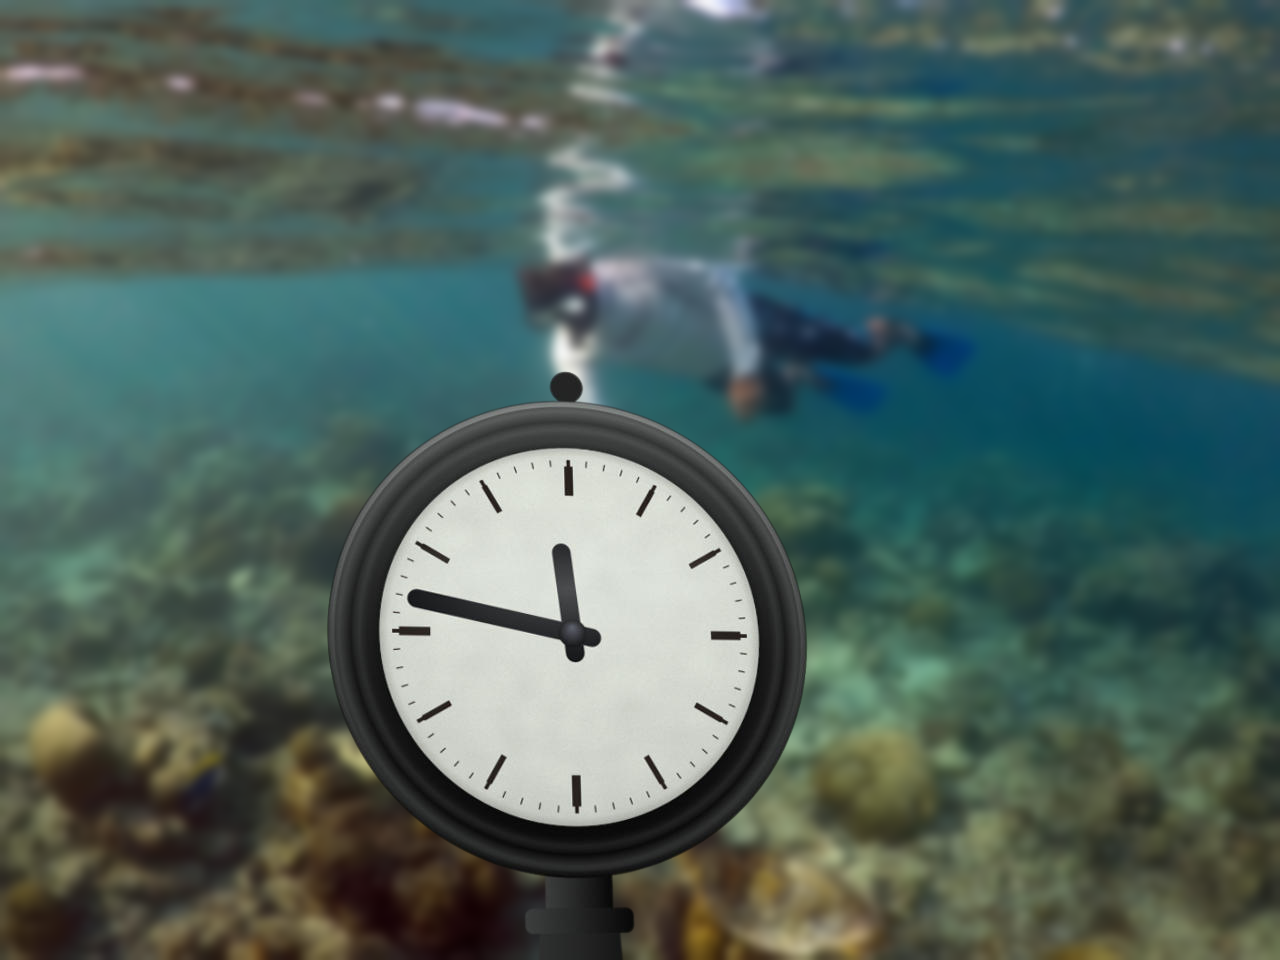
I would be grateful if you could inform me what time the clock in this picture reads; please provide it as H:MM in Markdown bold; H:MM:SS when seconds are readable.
**11:47**
